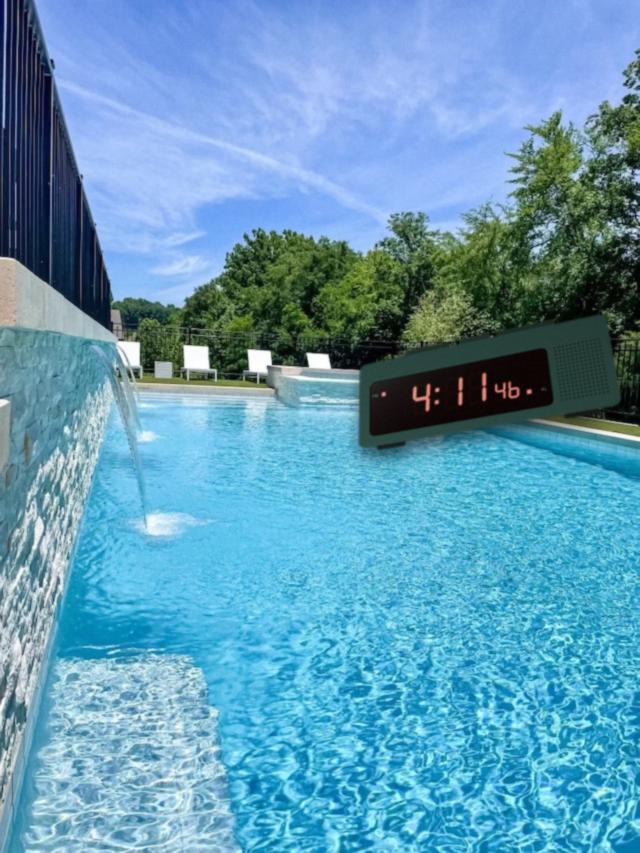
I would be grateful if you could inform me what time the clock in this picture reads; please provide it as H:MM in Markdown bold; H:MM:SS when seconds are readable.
**4:11:46**
